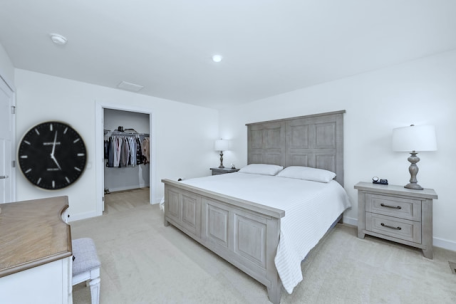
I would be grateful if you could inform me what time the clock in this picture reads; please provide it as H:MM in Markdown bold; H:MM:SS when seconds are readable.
**5:02**
